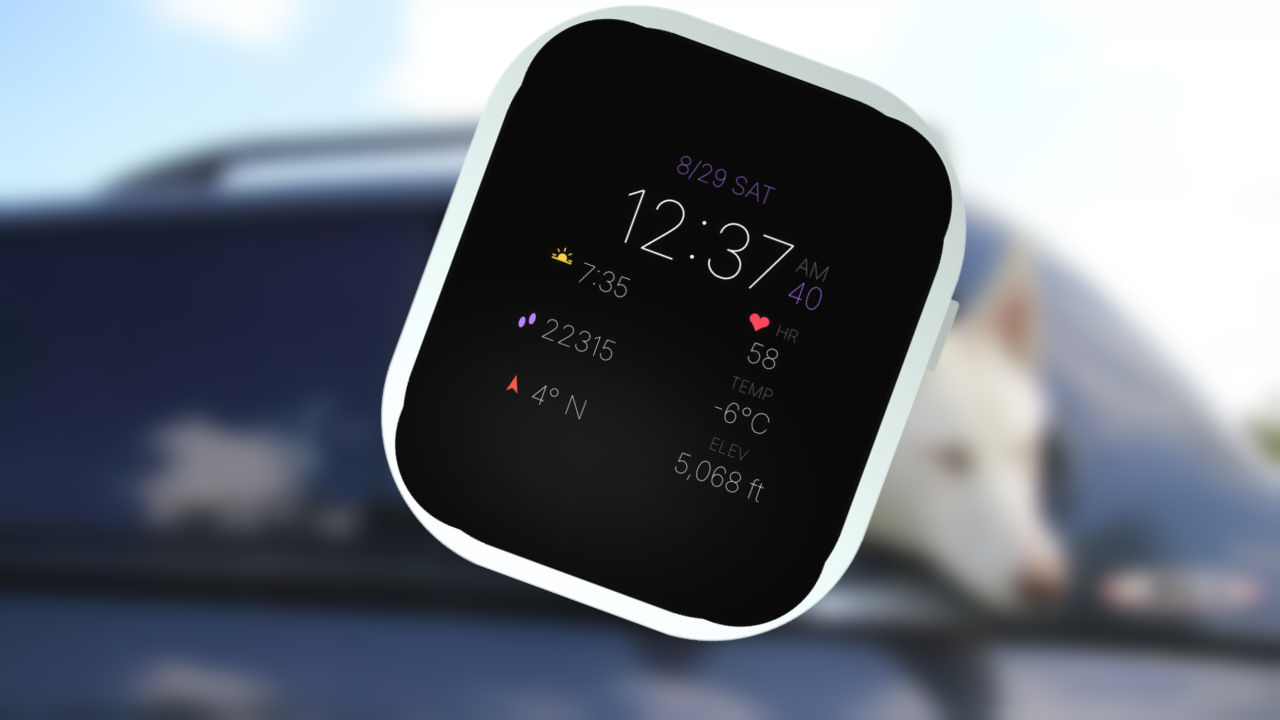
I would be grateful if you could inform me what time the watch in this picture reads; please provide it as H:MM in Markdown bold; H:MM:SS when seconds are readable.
**12:37:40**
